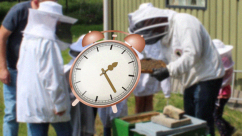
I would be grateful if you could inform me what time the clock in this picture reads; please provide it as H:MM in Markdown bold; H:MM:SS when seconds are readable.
**1:23**
